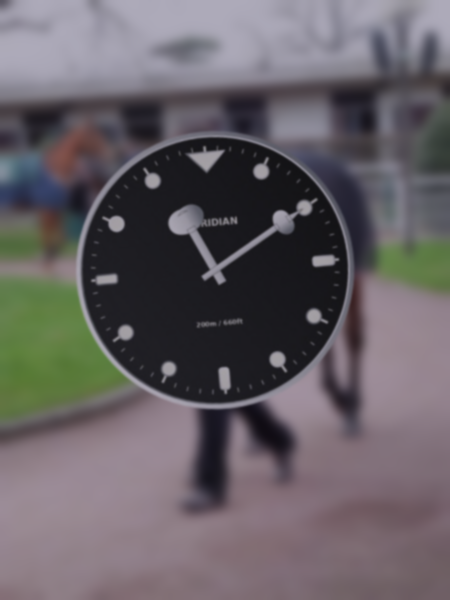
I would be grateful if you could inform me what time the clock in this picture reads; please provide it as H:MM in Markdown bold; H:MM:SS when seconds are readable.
**11:10**
